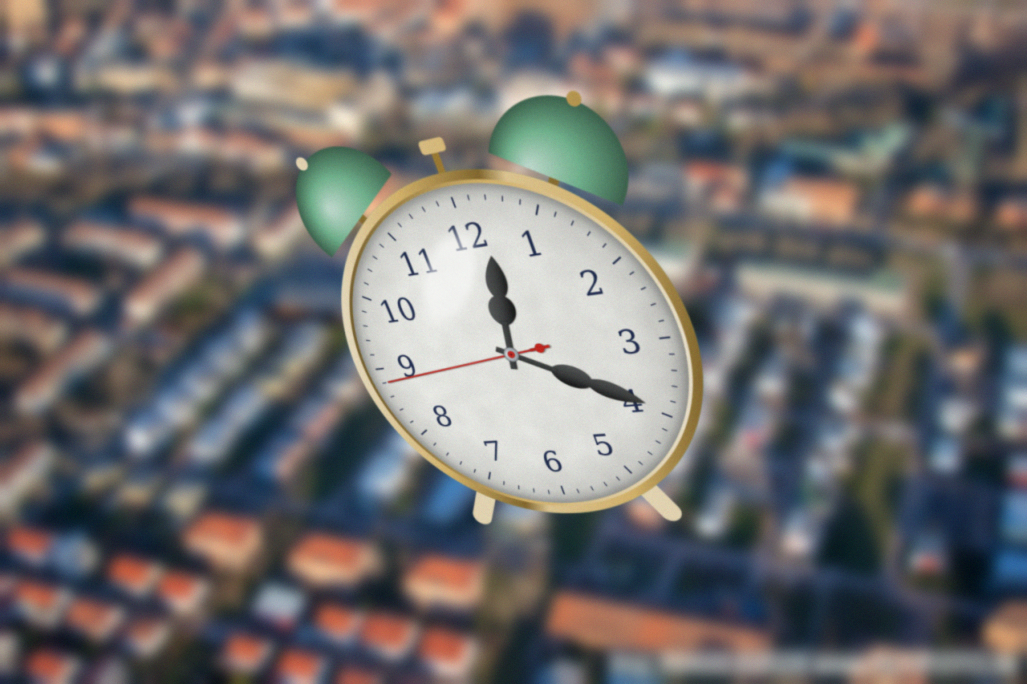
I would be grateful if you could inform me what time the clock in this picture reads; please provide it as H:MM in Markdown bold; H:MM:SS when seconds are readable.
**12:19:44**
